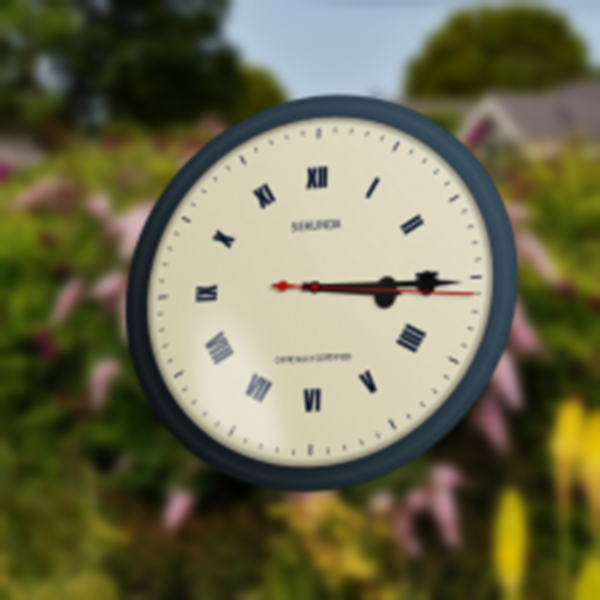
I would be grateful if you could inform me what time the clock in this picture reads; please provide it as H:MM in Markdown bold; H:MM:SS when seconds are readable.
**3:15:16**
